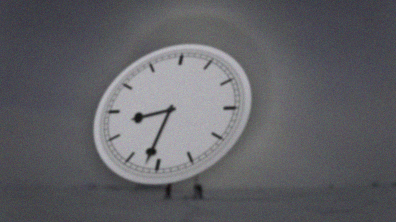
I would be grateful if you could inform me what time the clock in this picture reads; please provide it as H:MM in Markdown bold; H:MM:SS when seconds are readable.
**8:32**
